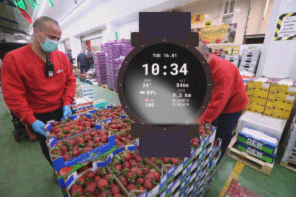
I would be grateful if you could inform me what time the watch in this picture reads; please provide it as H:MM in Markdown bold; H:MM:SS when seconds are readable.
**10:34**
